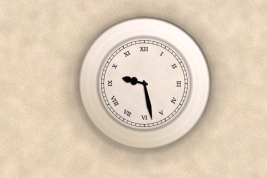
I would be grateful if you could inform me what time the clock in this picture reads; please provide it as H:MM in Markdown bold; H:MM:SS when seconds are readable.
**9:28**
